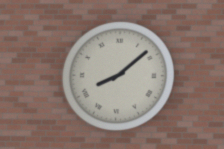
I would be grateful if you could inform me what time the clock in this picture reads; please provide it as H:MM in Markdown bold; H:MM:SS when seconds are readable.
**8:08**
